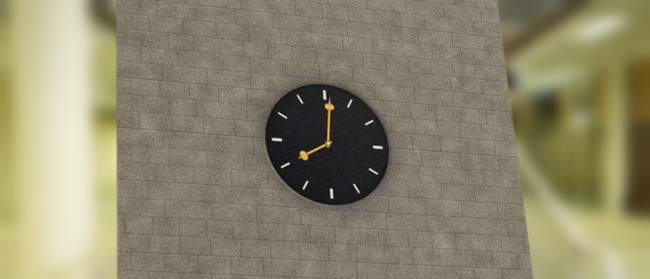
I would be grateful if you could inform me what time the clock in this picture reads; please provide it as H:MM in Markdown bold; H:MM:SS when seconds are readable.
**8:01**
